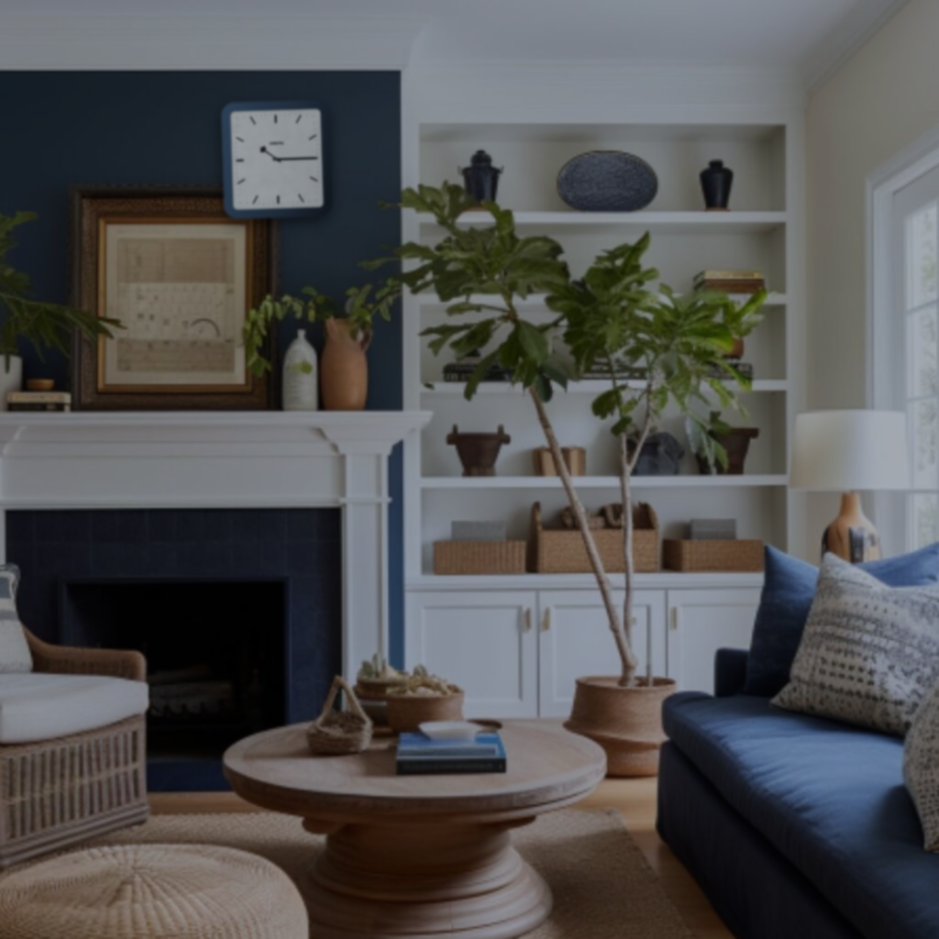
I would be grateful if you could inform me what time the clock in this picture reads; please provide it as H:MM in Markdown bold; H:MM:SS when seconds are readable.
**10:15**
